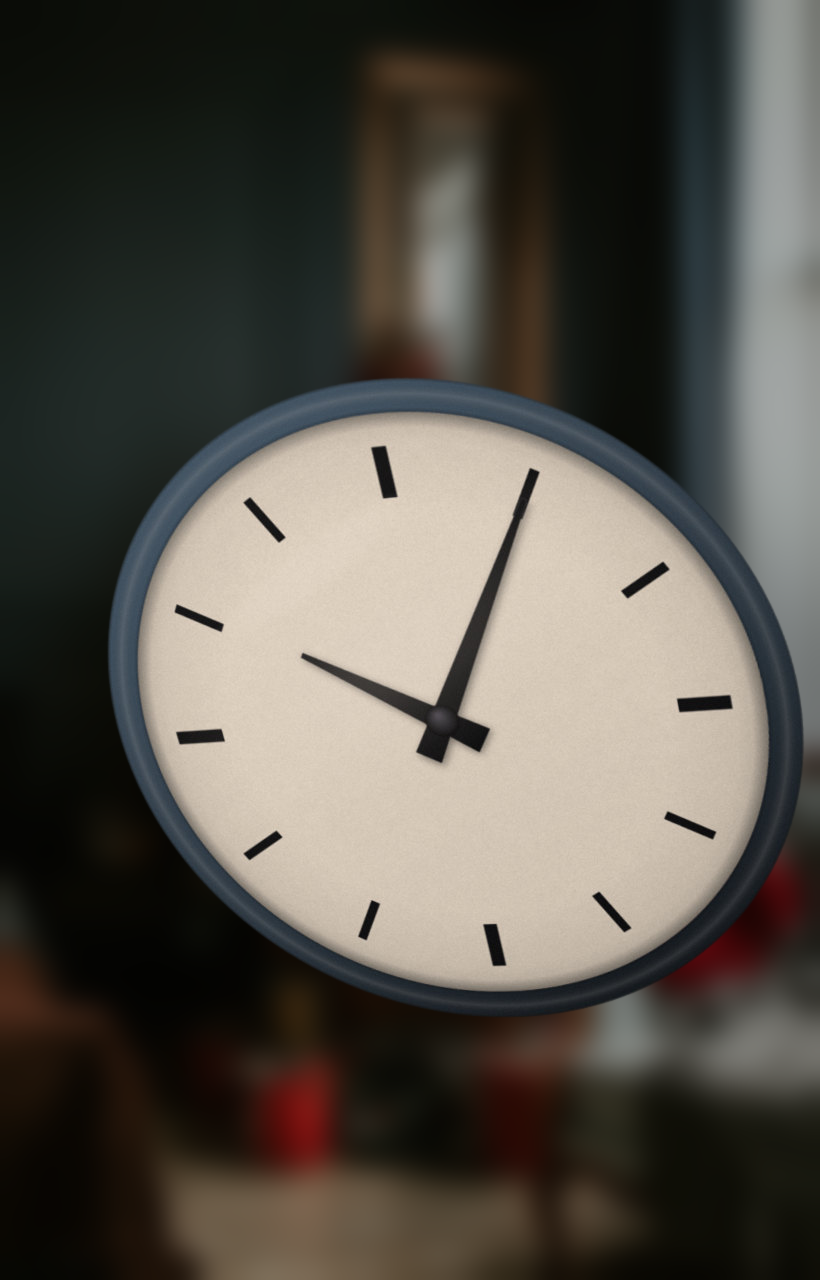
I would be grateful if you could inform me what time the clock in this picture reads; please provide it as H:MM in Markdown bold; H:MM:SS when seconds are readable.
**10:05**
